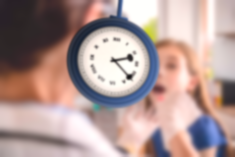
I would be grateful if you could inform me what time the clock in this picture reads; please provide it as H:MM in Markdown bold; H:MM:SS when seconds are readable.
**2:22**
